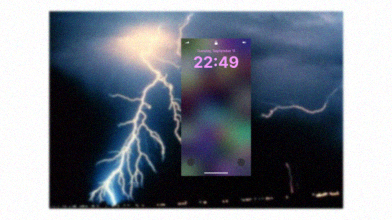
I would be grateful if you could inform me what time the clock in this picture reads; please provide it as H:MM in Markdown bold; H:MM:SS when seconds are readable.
**22:49**
